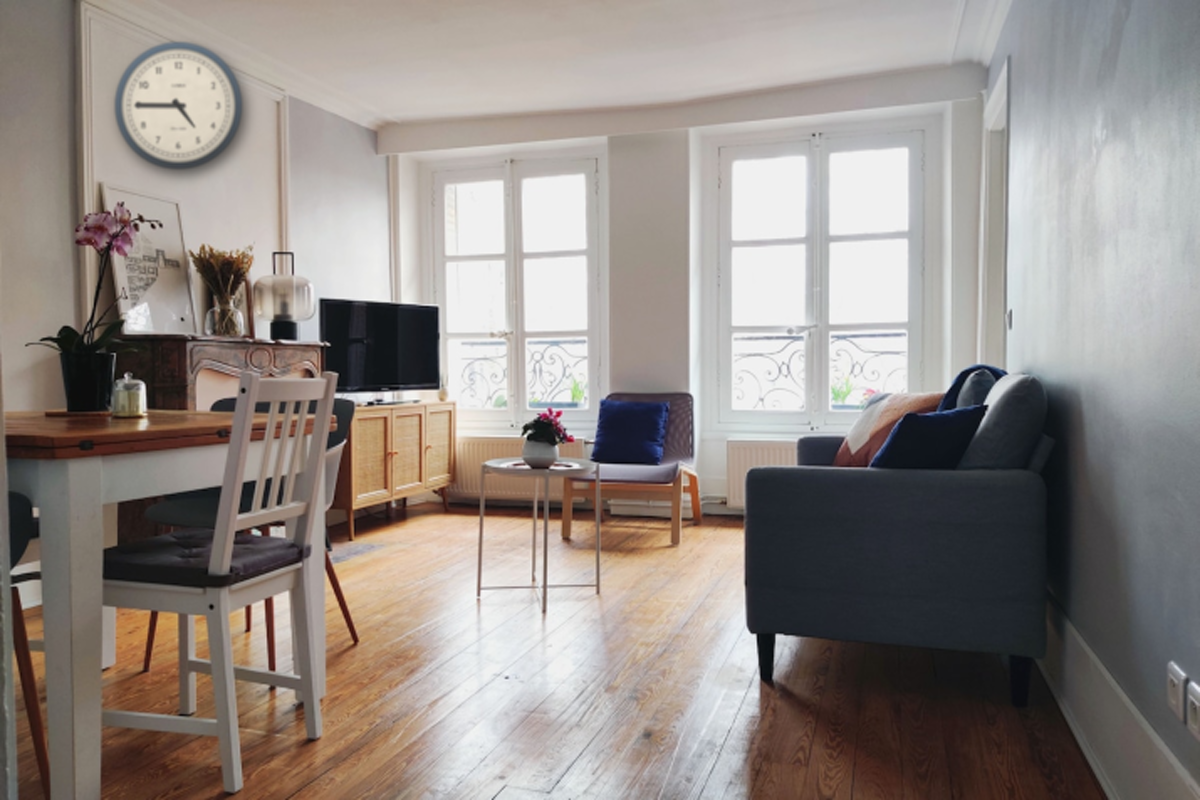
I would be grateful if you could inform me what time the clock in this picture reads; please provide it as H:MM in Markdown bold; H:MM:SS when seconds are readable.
**4:45**
